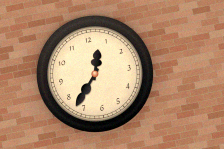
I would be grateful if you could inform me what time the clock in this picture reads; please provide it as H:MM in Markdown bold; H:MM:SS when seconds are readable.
**12:37**
